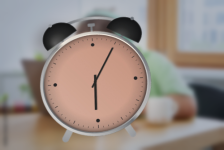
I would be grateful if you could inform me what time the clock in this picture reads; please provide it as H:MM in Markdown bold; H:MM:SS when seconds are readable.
**6:05**
